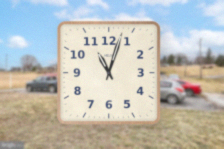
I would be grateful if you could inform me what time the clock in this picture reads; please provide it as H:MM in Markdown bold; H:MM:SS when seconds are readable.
**11:03**
